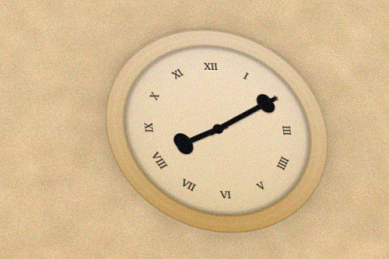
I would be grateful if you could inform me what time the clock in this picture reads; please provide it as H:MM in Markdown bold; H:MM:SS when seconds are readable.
**8:10**
